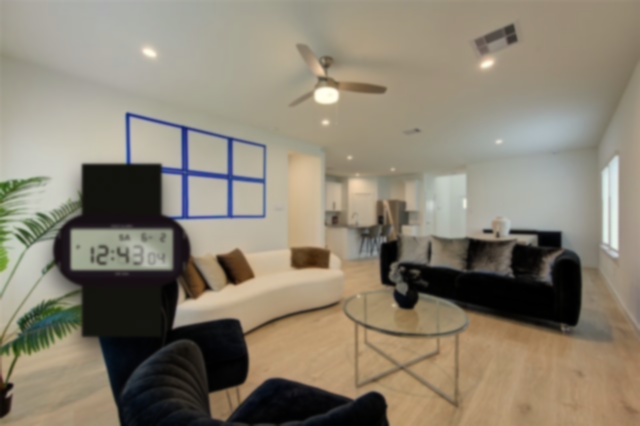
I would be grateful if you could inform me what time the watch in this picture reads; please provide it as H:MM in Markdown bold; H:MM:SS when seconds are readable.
**12:43:04**
